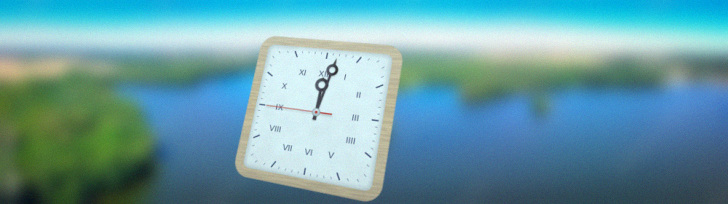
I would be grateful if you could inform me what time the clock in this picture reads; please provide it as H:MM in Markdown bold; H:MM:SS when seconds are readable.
**12:01:45**
